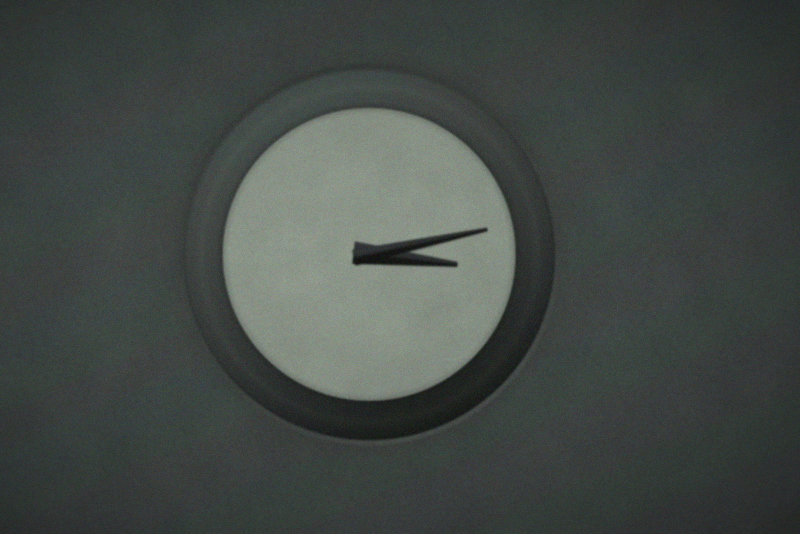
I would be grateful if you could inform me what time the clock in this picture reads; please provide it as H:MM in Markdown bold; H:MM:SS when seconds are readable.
**3:13**
